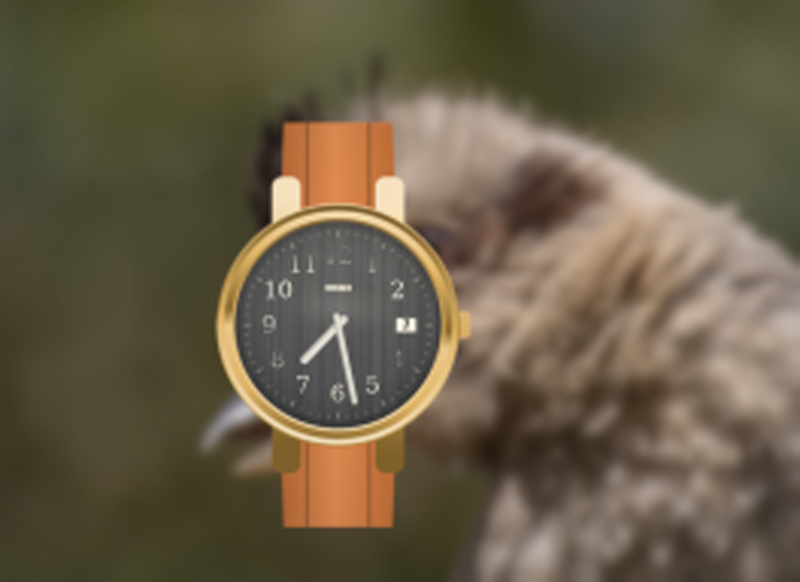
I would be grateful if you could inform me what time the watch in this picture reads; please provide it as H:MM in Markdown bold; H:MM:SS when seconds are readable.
**7:28**
